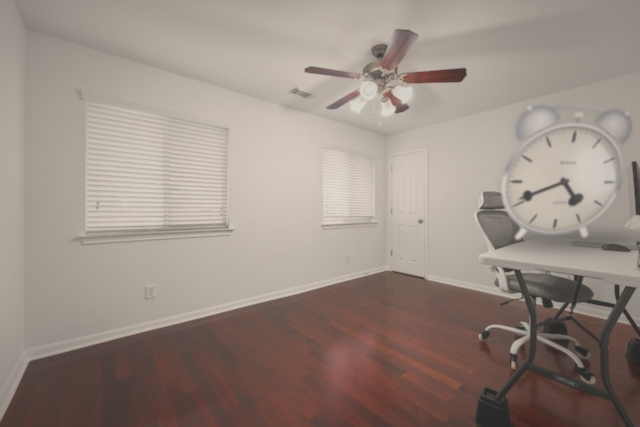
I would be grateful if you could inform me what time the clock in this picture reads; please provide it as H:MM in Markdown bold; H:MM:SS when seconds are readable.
**4:41**
